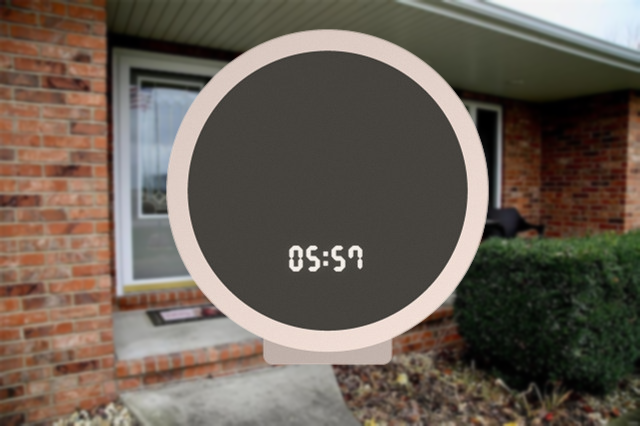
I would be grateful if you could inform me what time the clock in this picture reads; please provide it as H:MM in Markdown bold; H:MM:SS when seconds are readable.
**5:57**
